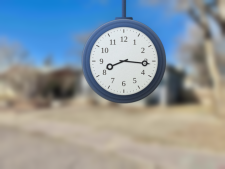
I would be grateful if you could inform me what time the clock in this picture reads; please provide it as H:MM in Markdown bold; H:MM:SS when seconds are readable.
**8:16**
